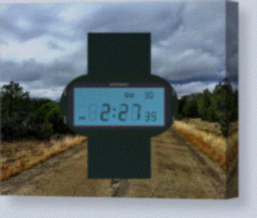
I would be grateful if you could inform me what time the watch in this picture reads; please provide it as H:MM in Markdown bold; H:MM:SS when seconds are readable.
**2:27**
